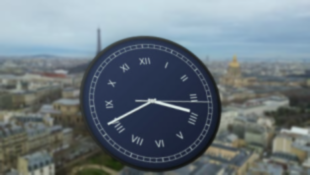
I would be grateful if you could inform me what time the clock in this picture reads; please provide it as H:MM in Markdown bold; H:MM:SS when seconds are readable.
**3:41:16**
